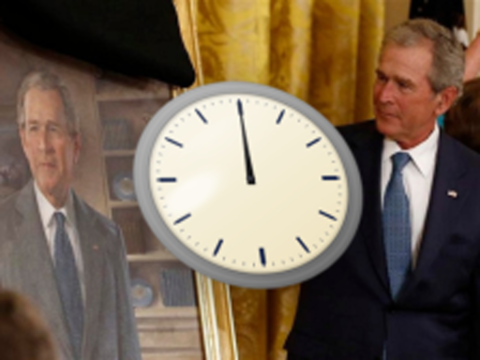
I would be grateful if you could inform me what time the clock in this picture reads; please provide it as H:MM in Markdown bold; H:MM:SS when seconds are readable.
**12:00**
